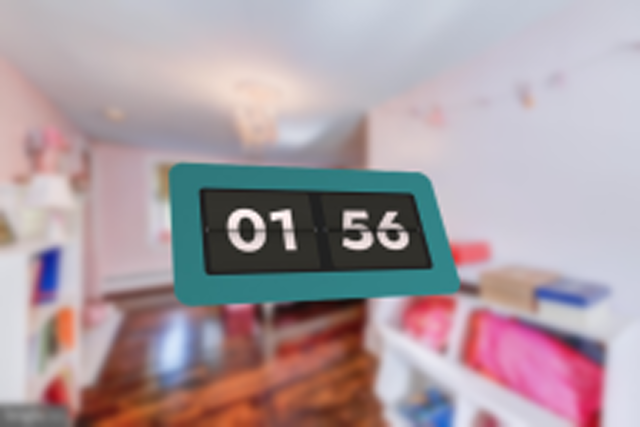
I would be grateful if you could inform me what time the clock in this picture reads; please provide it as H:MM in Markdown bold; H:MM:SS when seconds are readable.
**1:56**
